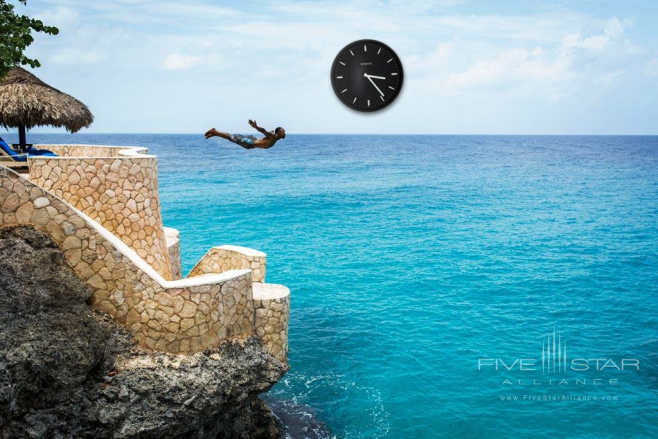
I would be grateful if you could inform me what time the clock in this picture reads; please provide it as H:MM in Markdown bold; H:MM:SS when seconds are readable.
**3:24**
